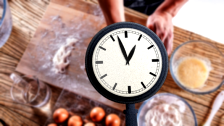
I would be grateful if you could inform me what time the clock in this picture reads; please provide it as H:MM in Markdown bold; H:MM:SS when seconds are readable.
**12:57**
